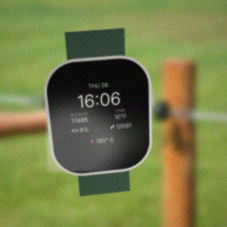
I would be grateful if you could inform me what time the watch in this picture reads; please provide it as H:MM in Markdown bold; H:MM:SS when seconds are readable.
**16:06**
